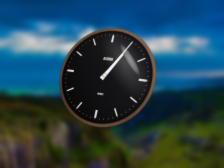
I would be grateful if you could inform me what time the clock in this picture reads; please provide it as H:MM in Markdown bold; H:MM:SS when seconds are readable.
**1:05**
